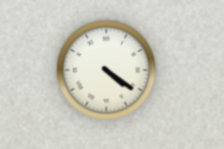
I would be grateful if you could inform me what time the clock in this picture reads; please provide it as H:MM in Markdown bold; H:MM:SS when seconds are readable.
**4:21**
